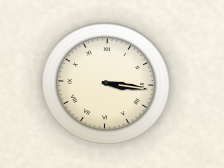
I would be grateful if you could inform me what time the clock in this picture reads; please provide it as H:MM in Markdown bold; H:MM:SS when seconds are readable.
**3:16**
